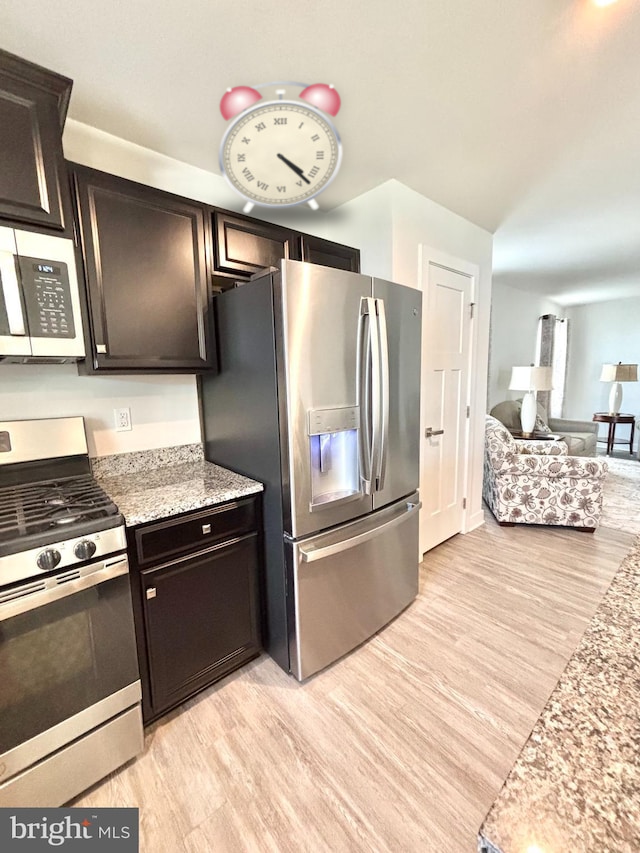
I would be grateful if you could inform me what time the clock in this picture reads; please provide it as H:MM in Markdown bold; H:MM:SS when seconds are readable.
**4:23**
